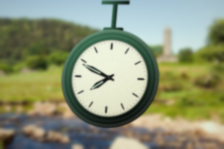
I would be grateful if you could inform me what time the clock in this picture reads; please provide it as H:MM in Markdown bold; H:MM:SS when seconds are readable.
**7:49**
